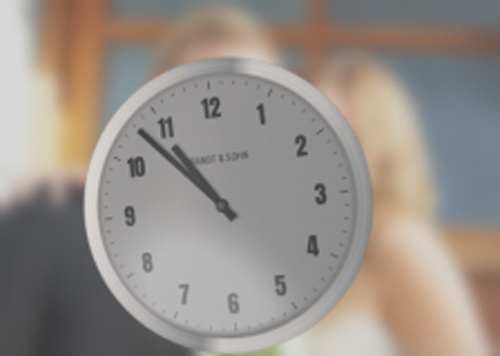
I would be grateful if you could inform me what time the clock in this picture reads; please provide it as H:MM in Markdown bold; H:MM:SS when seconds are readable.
**10:53**
